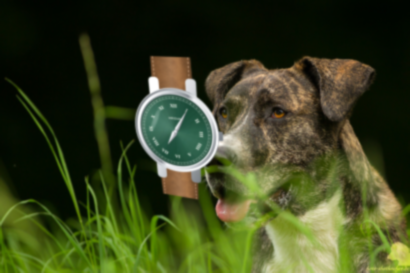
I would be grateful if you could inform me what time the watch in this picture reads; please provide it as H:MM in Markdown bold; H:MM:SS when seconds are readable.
**7:05**
